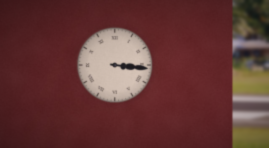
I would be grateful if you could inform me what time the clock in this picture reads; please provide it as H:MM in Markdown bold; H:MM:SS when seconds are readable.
**3:16**
